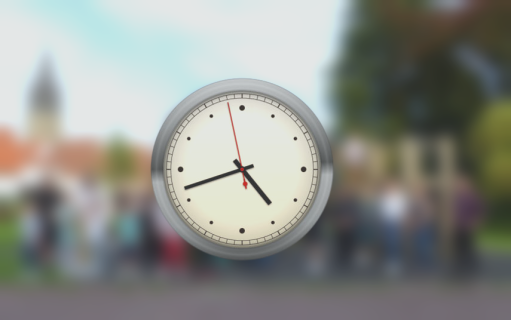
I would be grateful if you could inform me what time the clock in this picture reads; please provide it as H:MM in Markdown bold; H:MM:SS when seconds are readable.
**4:41:58**
